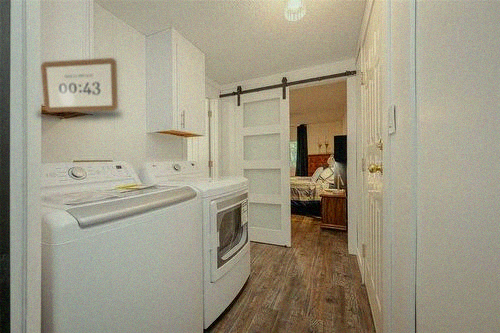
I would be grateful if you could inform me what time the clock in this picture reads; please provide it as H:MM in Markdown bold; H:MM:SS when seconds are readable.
**0:43**
